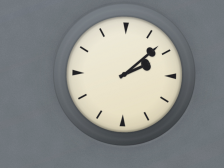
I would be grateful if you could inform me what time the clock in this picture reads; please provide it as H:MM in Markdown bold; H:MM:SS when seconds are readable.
**2:08**
